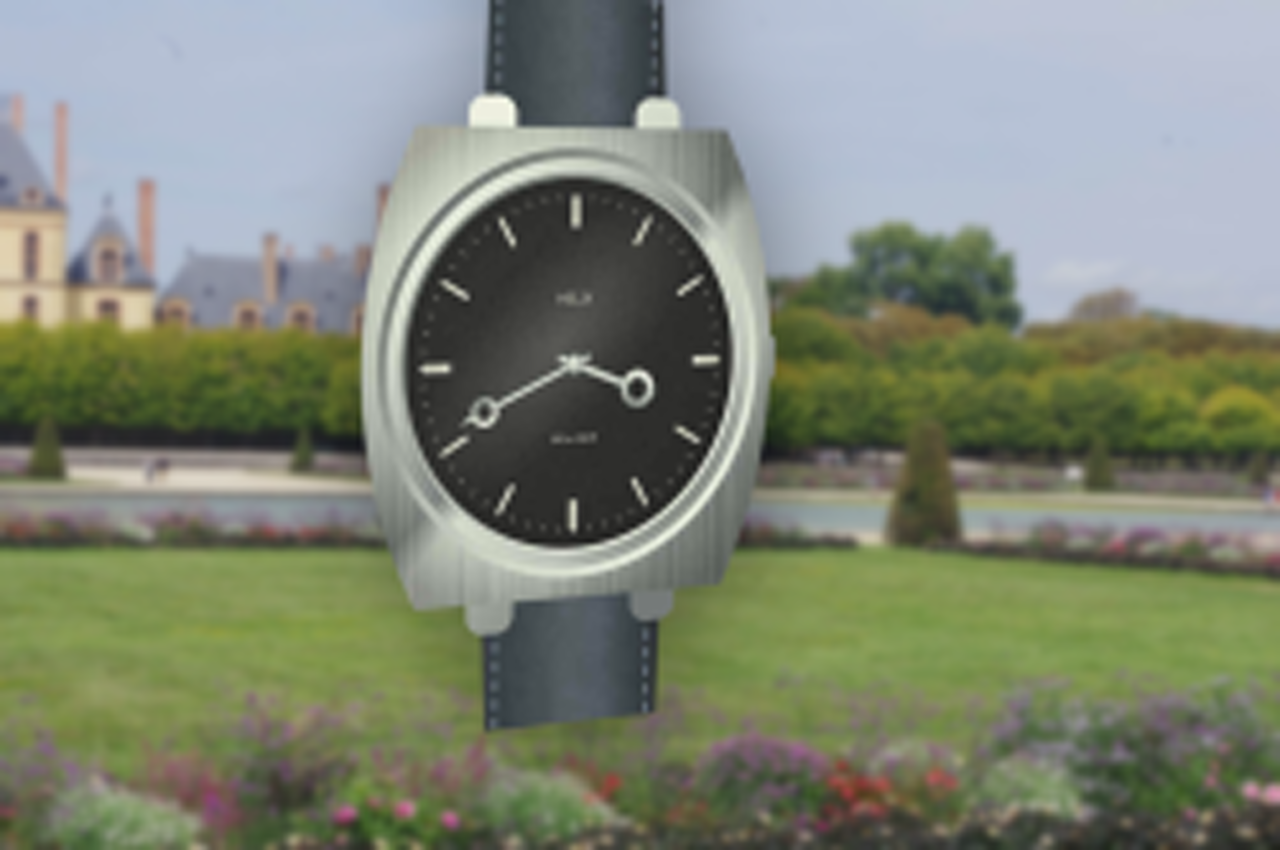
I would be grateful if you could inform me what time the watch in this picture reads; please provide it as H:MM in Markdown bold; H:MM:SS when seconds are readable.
**3:41**
